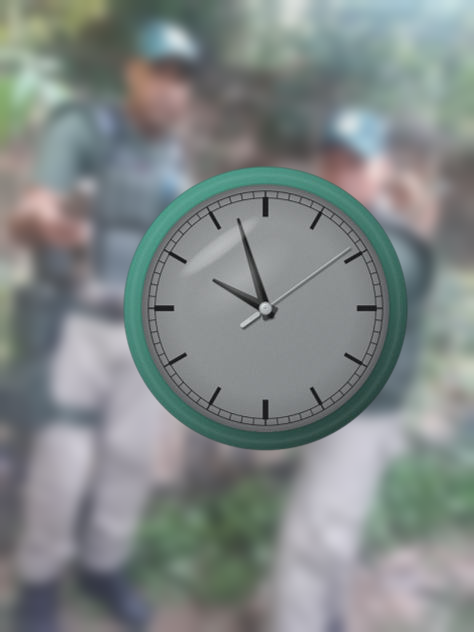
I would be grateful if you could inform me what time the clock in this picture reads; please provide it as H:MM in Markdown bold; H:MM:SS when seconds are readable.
**9:57:09**
